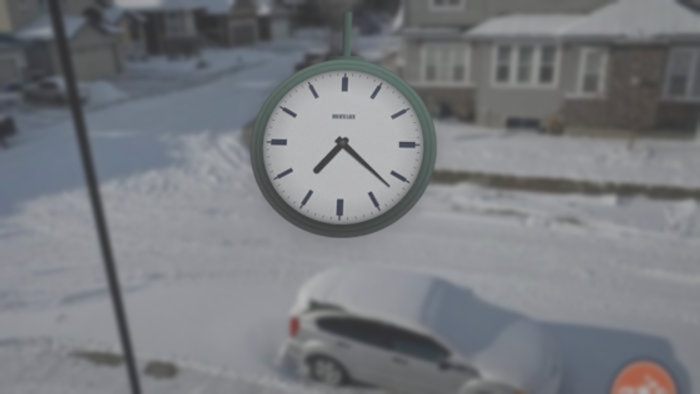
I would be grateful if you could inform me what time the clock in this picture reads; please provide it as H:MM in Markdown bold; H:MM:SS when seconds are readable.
**7:22**
